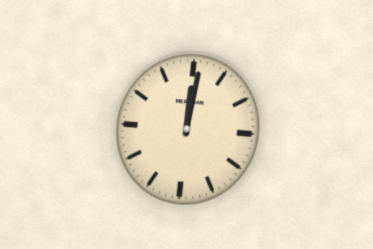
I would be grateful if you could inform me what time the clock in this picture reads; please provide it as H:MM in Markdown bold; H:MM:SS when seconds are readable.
**12:01**
